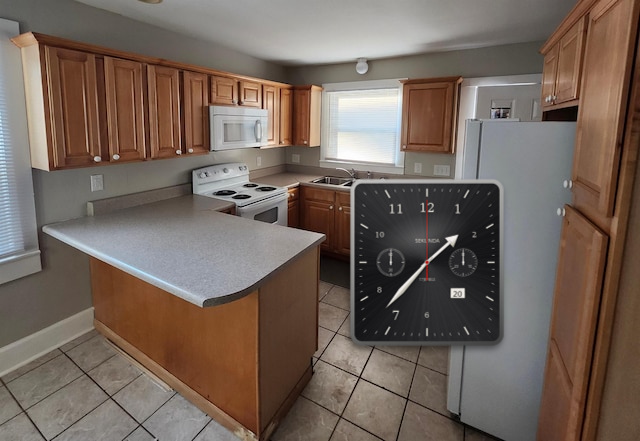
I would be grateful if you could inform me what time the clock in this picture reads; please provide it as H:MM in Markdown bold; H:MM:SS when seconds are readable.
**1:37**
